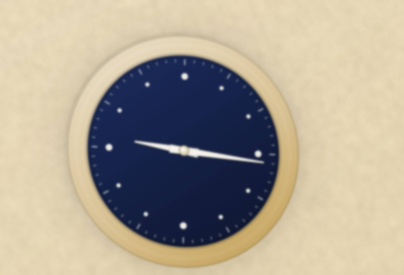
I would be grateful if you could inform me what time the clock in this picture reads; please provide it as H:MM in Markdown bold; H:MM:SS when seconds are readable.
**9:16**
